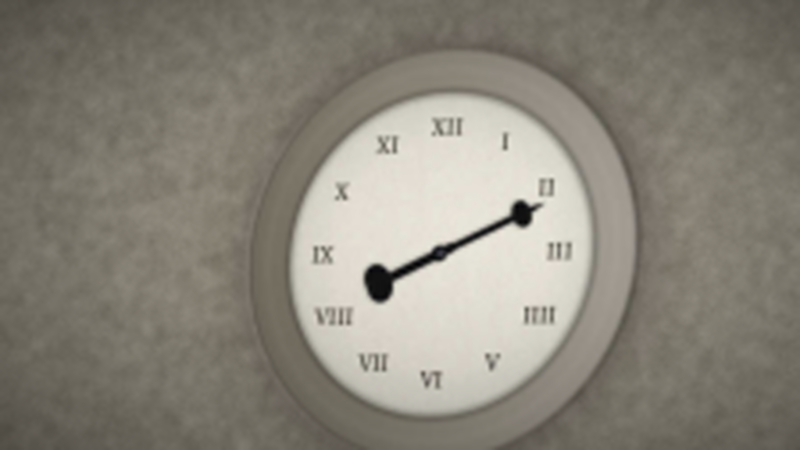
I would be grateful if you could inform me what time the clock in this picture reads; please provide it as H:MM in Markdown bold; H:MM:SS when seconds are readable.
**8:11**
